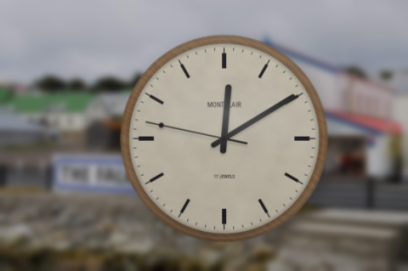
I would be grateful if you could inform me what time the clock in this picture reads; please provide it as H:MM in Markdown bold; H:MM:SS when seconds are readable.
**12:09:47**
